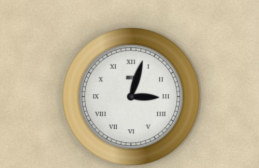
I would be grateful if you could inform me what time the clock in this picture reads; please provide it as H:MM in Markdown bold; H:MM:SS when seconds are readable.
**3:03**
